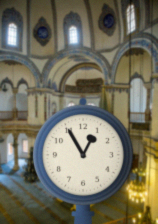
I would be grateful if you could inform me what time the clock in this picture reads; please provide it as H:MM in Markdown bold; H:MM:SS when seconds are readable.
**12:55**
